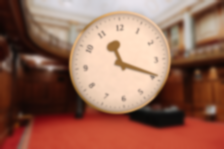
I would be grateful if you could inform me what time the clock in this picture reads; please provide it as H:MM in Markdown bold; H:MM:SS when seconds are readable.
**11:19**
